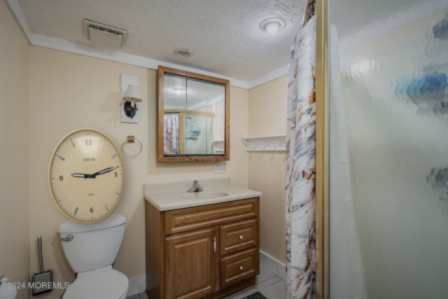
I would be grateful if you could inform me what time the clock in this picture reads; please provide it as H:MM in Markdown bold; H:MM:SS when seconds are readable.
**9:13**
